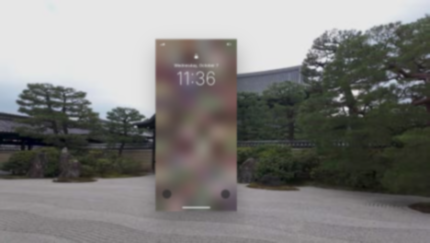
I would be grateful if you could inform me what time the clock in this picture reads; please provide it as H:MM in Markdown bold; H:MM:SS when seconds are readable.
**11:36**
